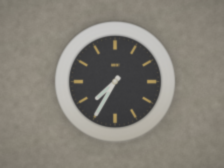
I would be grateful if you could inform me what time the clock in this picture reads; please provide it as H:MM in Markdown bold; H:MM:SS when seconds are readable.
**7:35**
